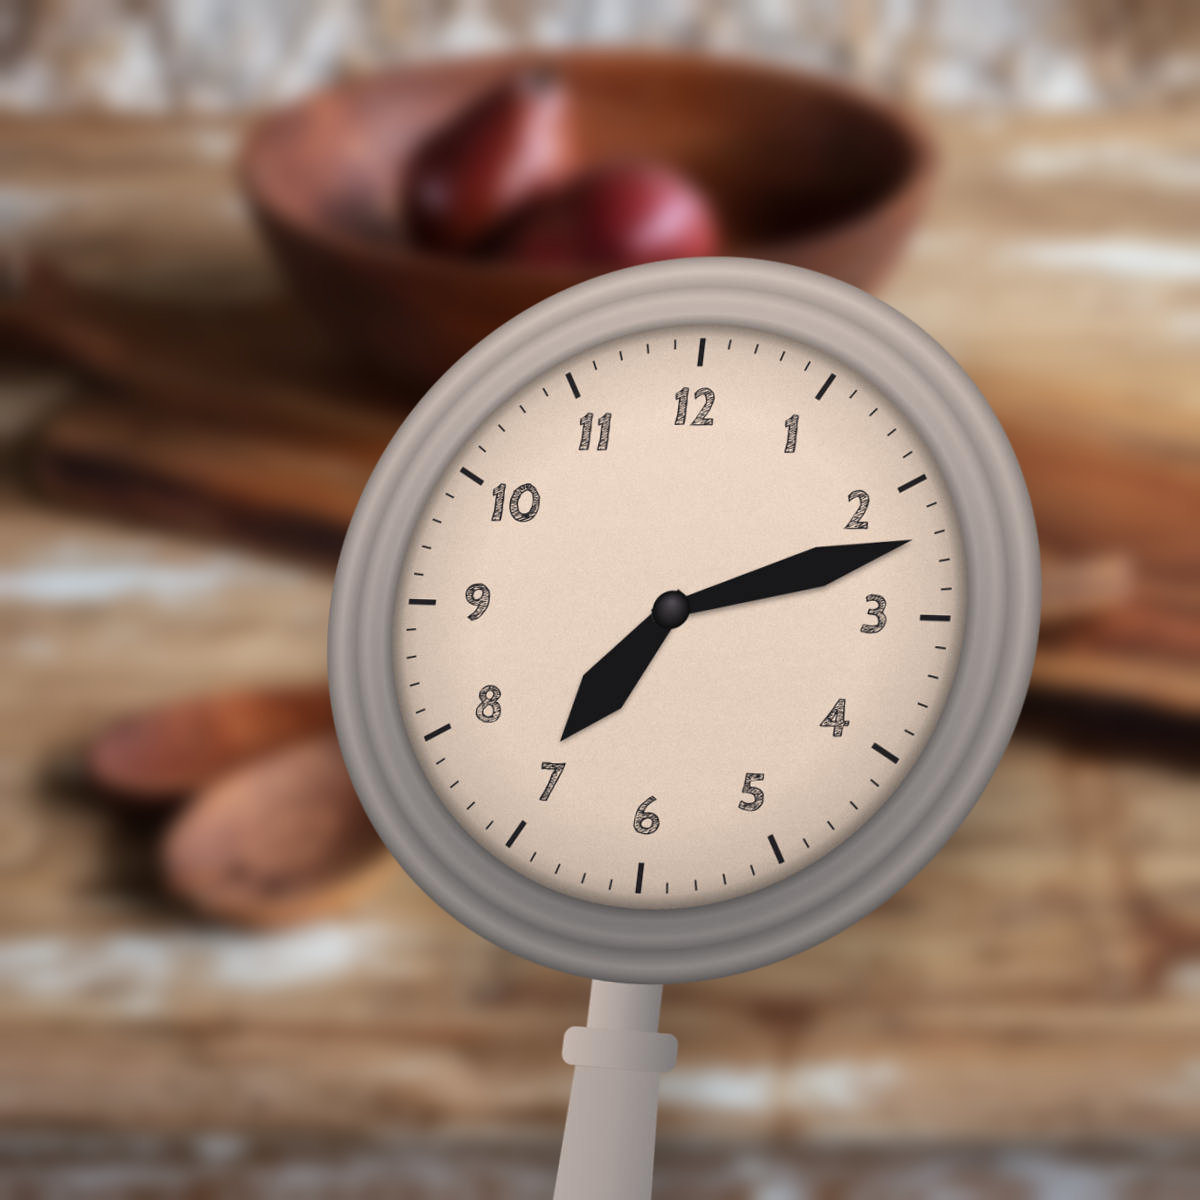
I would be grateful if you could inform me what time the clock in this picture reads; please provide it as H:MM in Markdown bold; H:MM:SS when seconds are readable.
**7:12**
